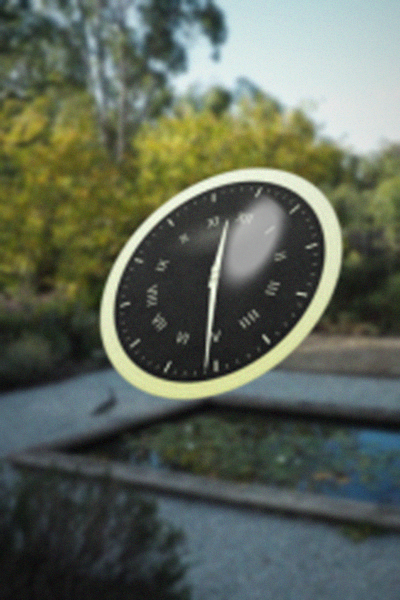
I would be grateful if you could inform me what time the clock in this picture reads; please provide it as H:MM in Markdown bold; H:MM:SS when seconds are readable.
**11:26**
